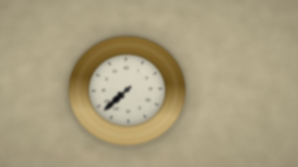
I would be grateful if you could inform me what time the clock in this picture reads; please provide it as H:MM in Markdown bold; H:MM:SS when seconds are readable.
**7:38**
